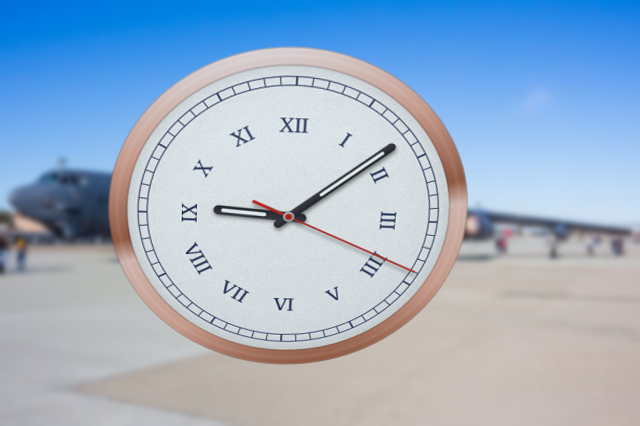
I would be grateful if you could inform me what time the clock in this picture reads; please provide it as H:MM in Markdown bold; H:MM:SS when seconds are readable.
**9:08:19**
